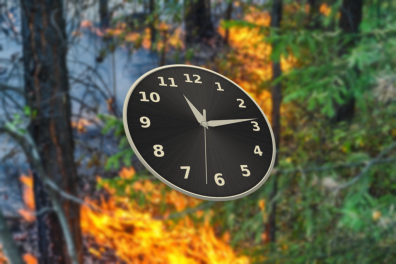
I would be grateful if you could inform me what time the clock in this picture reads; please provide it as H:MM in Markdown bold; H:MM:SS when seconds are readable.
**11:13:32**
